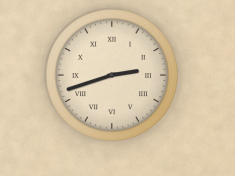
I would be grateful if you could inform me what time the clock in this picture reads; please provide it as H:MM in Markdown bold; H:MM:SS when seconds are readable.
**2:42**
